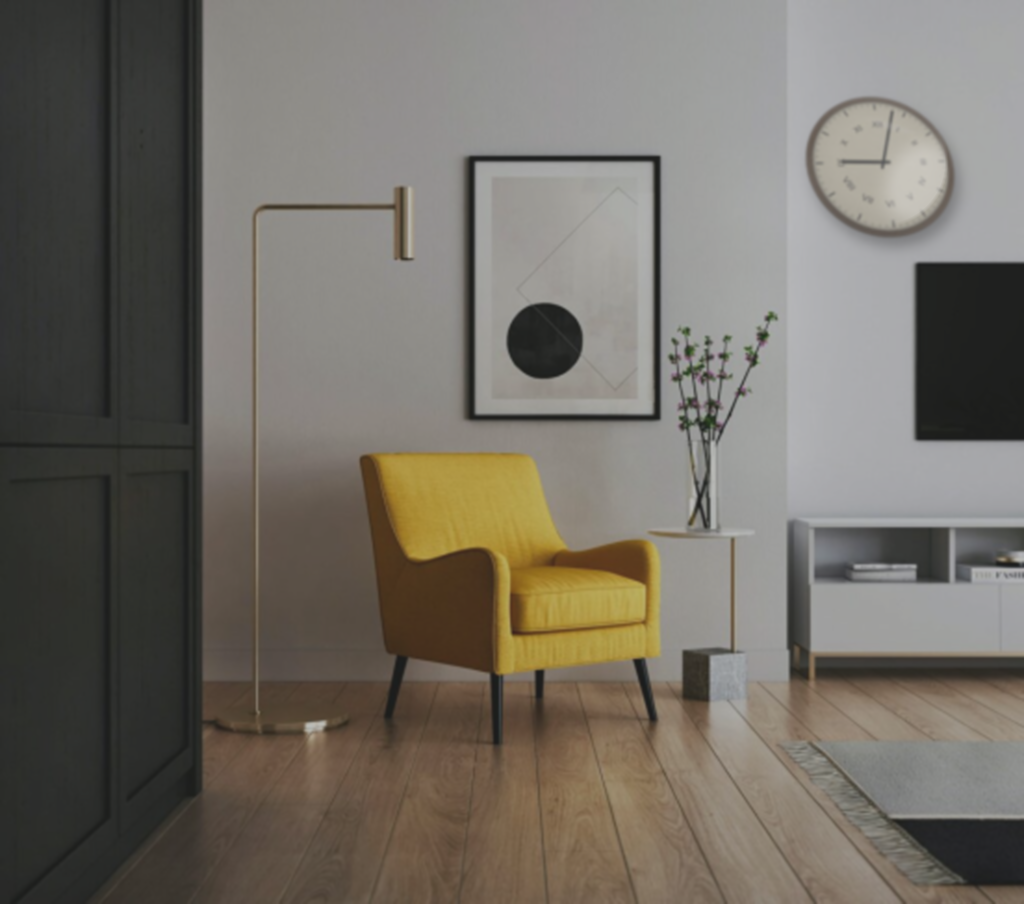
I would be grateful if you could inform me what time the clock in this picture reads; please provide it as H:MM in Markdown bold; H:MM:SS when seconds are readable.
**9:03**
